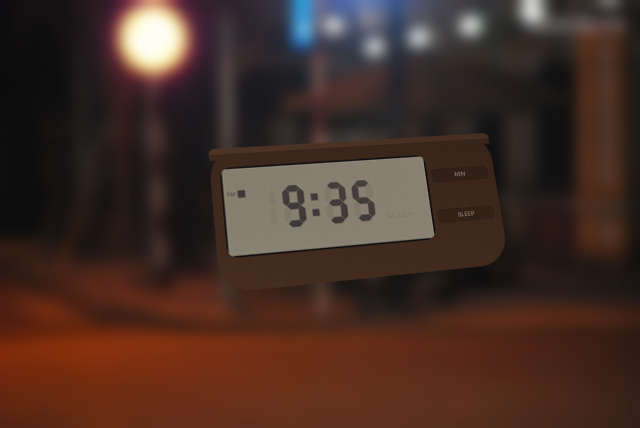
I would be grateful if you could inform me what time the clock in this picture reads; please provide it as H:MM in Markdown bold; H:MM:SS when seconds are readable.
**9:35**
